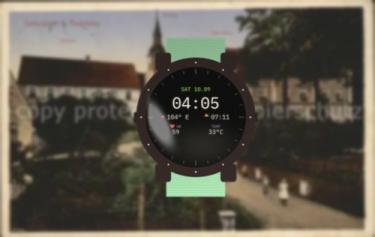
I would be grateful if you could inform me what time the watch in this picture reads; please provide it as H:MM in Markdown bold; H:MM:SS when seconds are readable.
**4:05**
